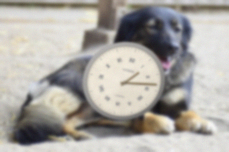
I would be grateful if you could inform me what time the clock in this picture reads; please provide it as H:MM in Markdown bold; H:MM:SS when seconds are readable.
**1:13**
